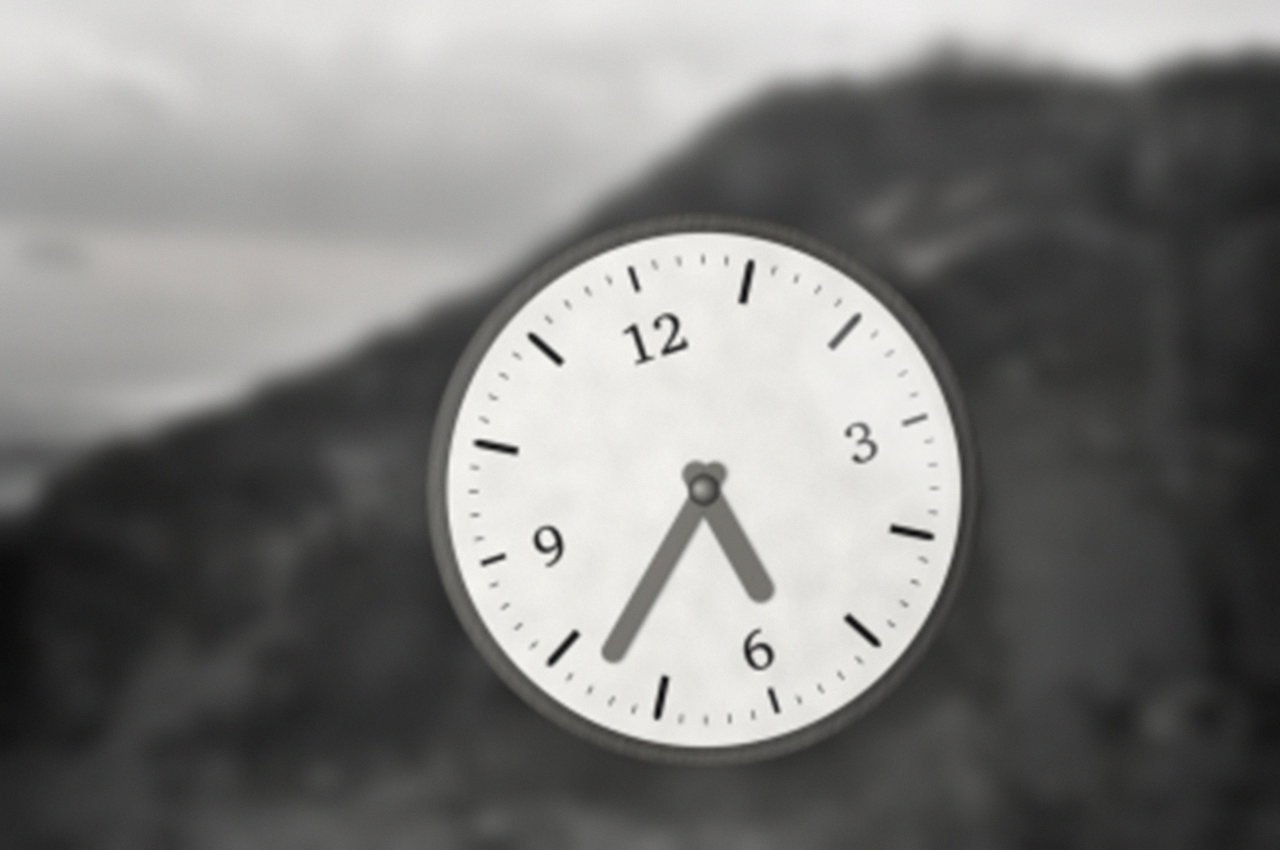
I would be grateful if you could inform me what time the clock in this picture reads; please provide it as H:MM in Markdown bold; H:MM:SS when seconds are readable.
**5:38**
